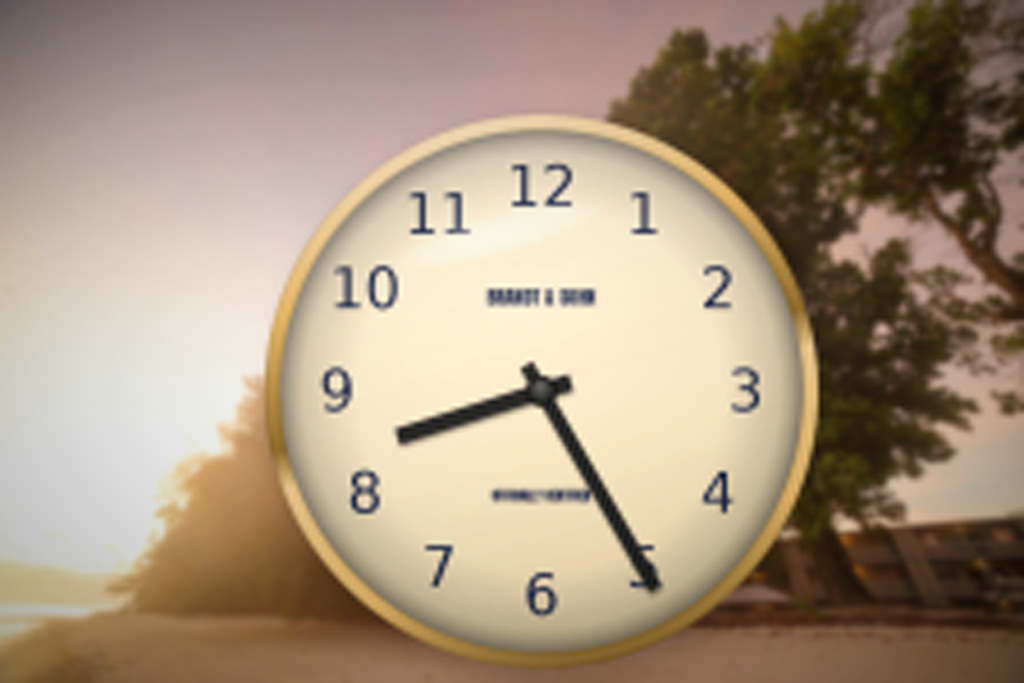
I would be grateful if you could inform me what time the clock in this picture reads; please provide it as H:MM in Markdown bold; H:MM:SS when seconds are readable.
**8:25**
